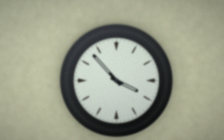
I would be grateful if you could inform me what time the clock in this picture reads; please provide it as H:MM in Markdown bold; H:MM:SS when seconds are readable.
**3:53**
